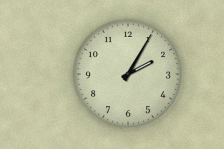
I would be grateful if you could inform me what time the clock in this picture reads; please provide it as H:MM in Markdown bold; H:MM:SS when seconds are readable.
**2:05**
